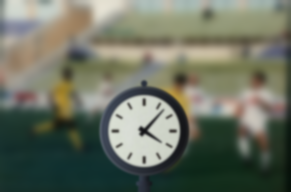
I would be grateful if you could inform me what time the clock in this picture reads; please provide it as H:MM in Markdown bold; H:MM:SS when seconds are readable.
**4:07**
